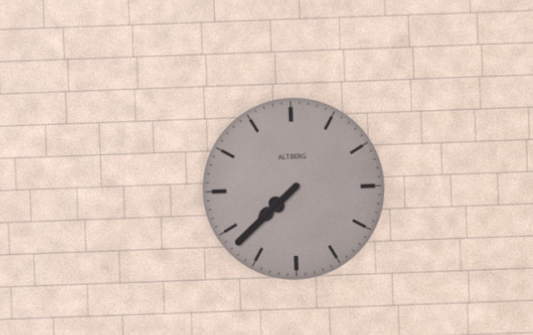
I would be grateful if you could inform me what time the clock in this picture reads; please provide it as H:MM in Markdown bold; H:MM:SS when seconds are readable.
**7:38**
